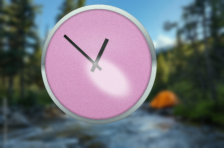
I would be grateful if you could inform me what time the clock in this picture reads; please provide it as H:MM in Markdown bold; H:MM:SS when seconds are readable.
**12:52**
